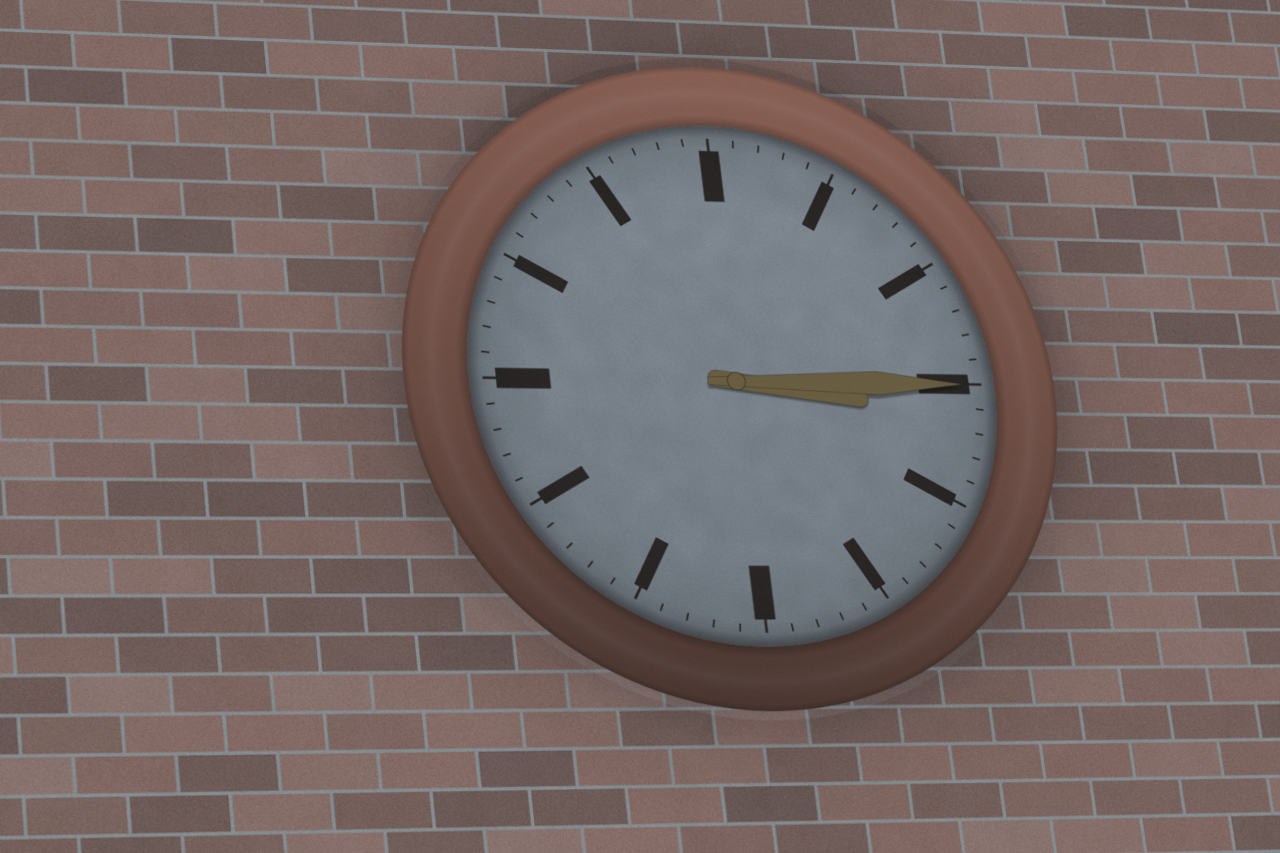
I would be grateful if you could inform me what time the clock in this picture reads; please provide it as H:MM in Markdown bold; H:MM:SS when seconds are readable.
**3:15**
